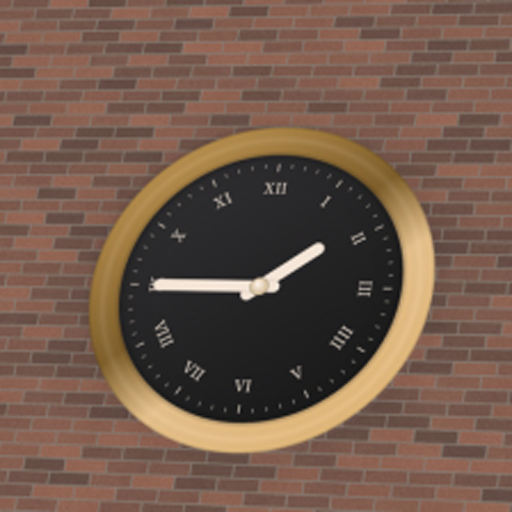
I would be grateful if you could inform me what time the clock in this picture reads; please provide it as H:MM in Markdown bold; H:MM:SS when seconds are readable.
**1:45**
